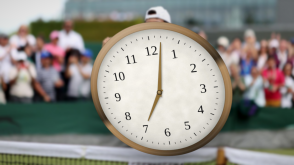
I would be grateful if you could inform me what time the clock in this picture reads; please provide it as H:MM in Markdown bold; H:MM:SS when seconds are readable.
**7:02**
